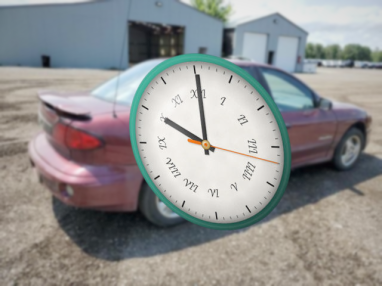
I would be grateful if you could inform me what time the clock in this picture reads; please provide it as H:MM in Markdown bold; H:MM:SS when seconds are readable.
**10:00:17**
